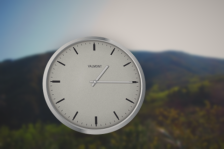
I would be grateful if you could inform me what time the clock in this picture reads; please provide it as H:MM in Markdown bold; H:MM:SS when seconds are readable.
**1:15**
